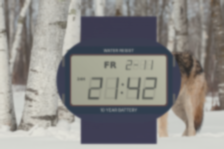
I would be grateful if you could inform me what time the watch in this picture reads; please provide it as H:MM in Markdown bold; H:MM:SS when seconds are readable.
**21:42**
